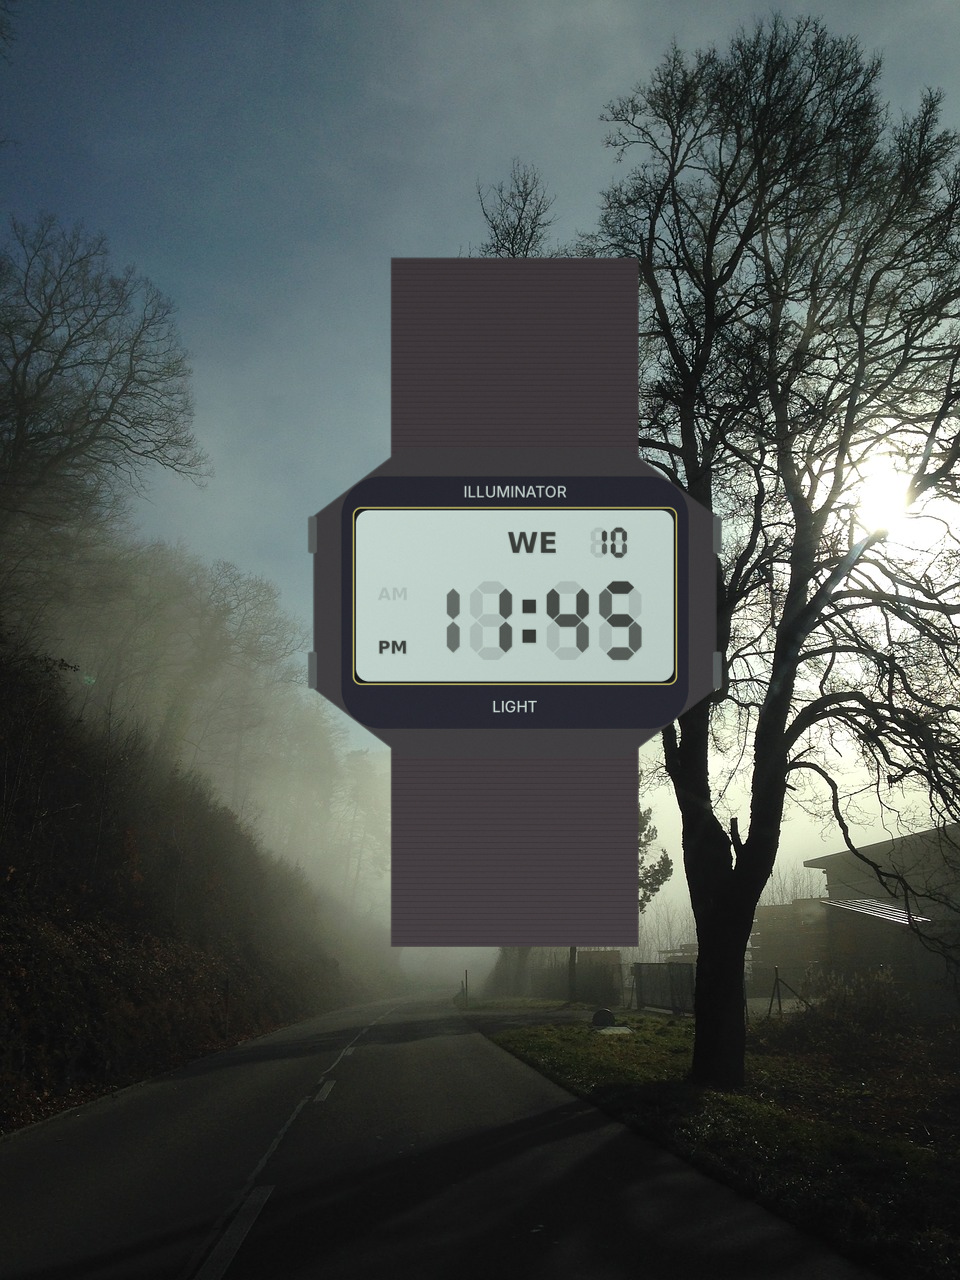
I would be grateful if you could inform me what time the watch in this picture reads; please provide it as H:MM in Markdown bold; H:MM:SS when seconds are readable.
**11:45**
